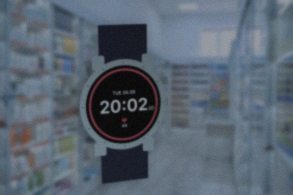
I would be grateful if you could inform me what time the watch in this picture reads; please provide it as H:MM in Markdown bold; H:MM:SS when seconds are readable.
**20:02**
